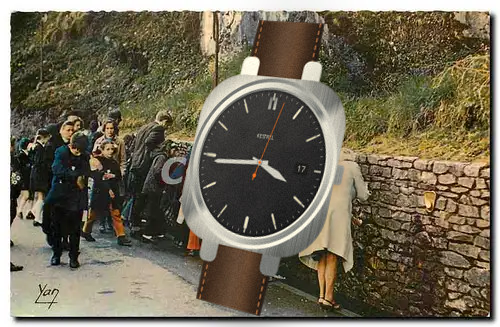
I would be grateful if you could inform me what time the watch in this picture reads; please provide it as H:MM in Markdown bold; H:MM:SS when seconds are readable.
**3:44:02**
